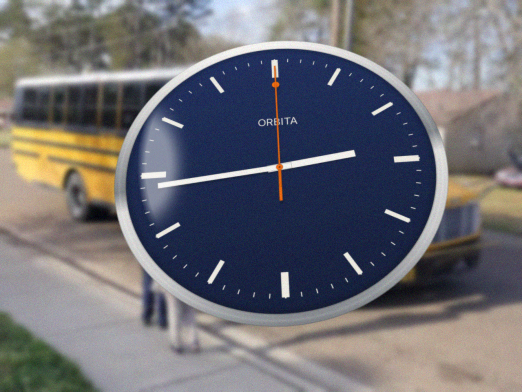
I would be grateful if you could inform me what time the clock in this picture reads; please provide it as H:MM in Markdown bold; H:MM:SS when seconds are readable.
**2:44:00**
